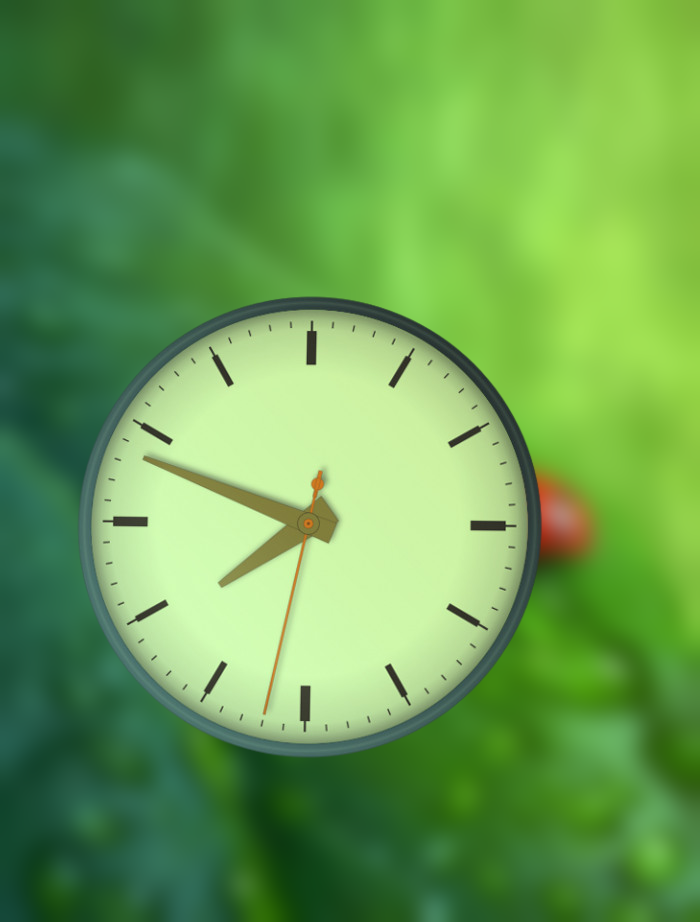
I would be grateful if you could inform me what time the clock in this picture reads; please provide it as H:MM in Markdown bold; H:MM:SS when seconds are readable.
**7:48:32**
